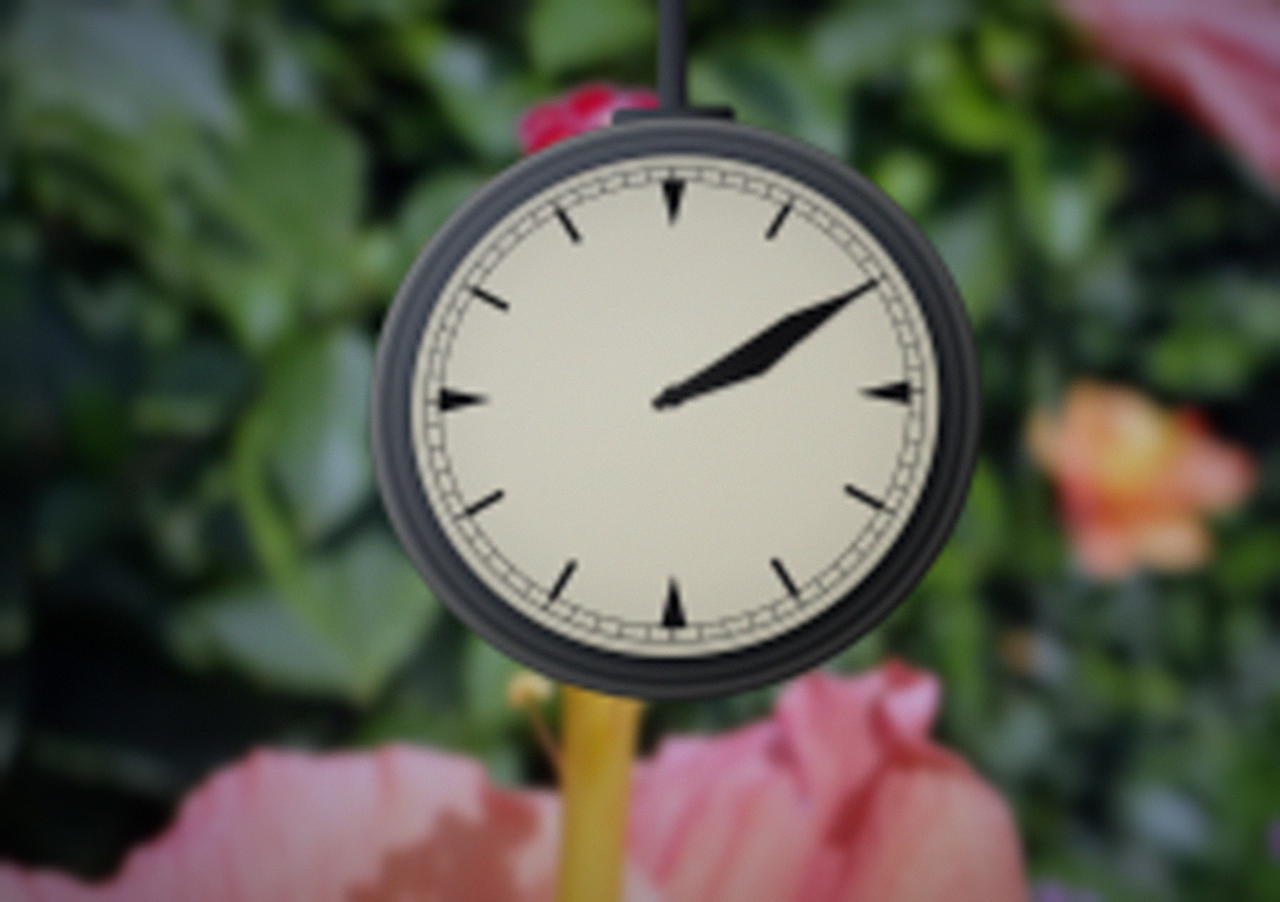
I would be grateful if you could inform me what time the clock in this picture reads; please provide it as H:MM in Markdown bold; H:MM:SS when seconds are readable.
**2:10**
